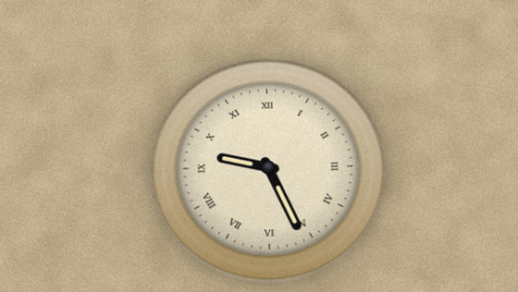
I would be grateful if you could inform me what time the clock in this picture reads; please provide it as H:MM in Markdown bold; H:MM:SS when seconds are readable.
**9:26**
